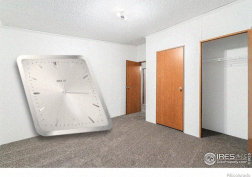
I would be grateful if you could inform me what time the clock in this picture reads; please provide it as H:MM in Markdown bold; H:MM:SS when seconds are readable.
**12:16**
